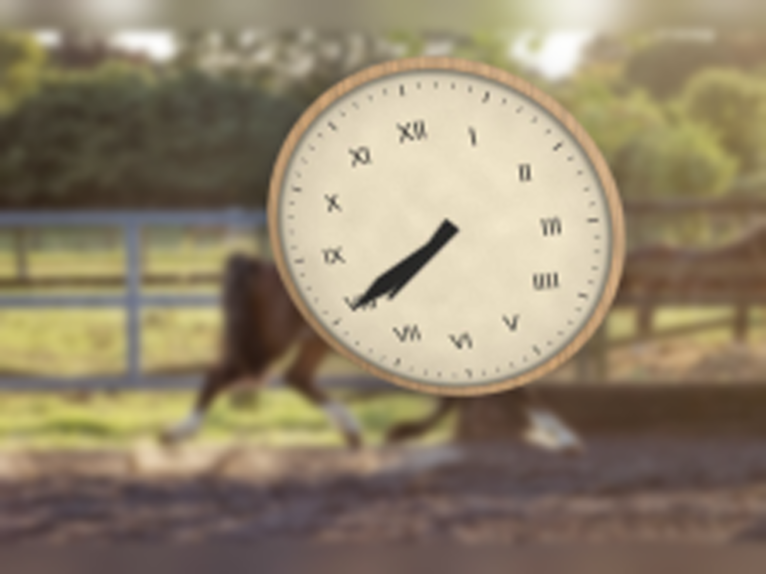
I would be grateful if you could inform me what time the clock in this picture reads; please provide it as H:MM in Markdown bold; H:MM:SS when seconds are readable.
**7:40**
